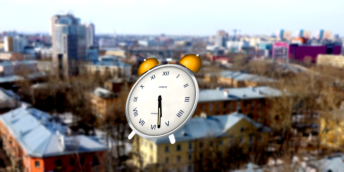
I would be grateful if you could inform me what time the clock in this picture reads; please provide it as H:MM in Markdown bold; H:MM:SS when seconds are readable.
**5:28**
